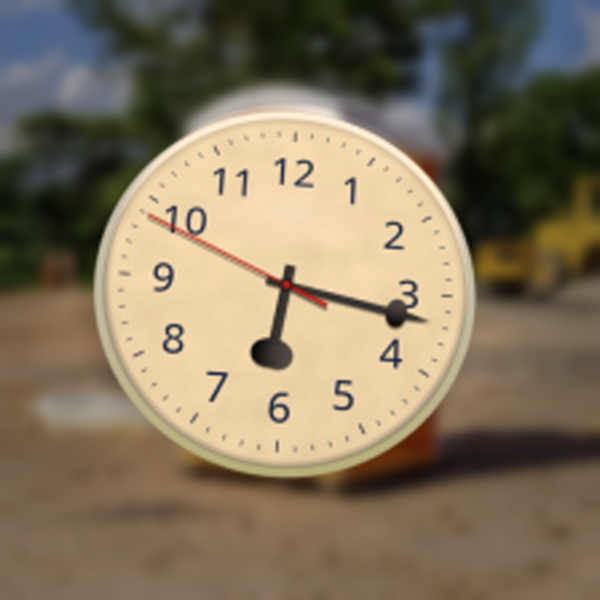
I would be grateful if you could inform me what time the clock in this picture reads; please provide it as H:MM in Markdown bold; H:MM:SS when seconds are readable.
**6:16:49**
